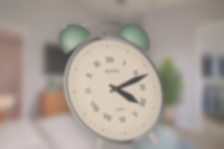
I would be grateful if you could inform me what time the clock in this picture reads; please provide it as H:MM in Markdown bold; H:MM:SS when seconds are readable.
**4:12**
